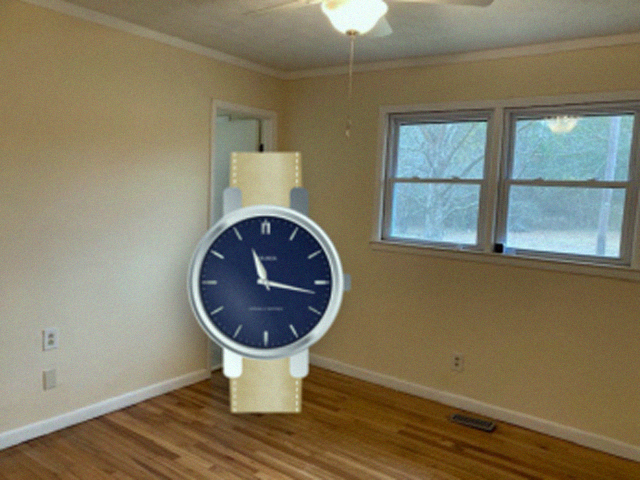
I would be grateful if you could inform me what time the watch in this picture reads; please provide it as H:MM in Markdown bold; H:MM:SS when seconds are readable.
**11:17**
